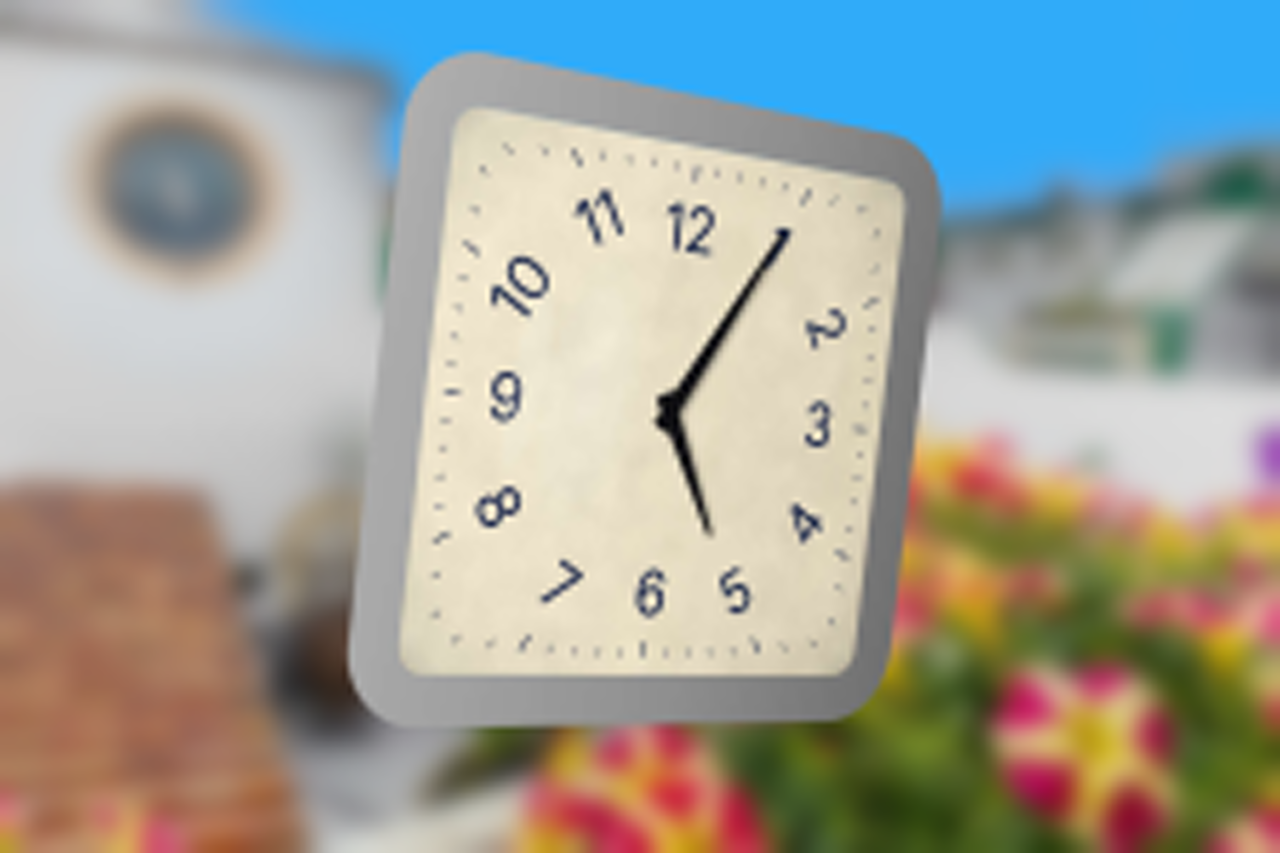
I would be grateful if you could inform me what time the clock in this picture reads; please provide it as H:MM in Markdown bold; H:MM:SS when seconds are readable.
**5:05**
